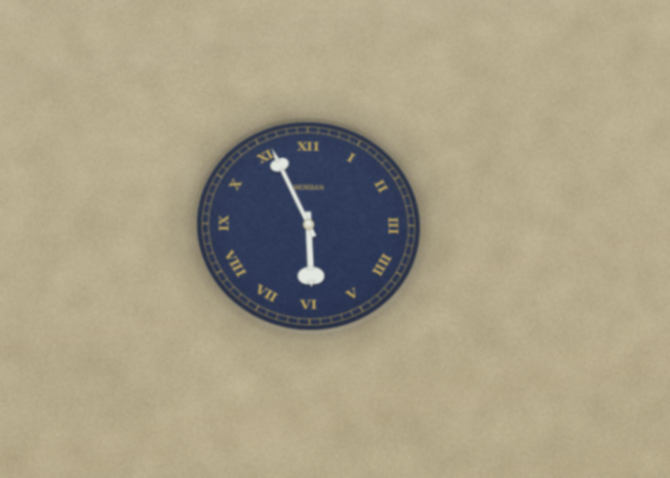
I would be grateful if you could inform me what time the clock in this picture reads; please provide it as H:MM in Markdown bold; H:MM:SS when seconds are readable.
**5:56**
